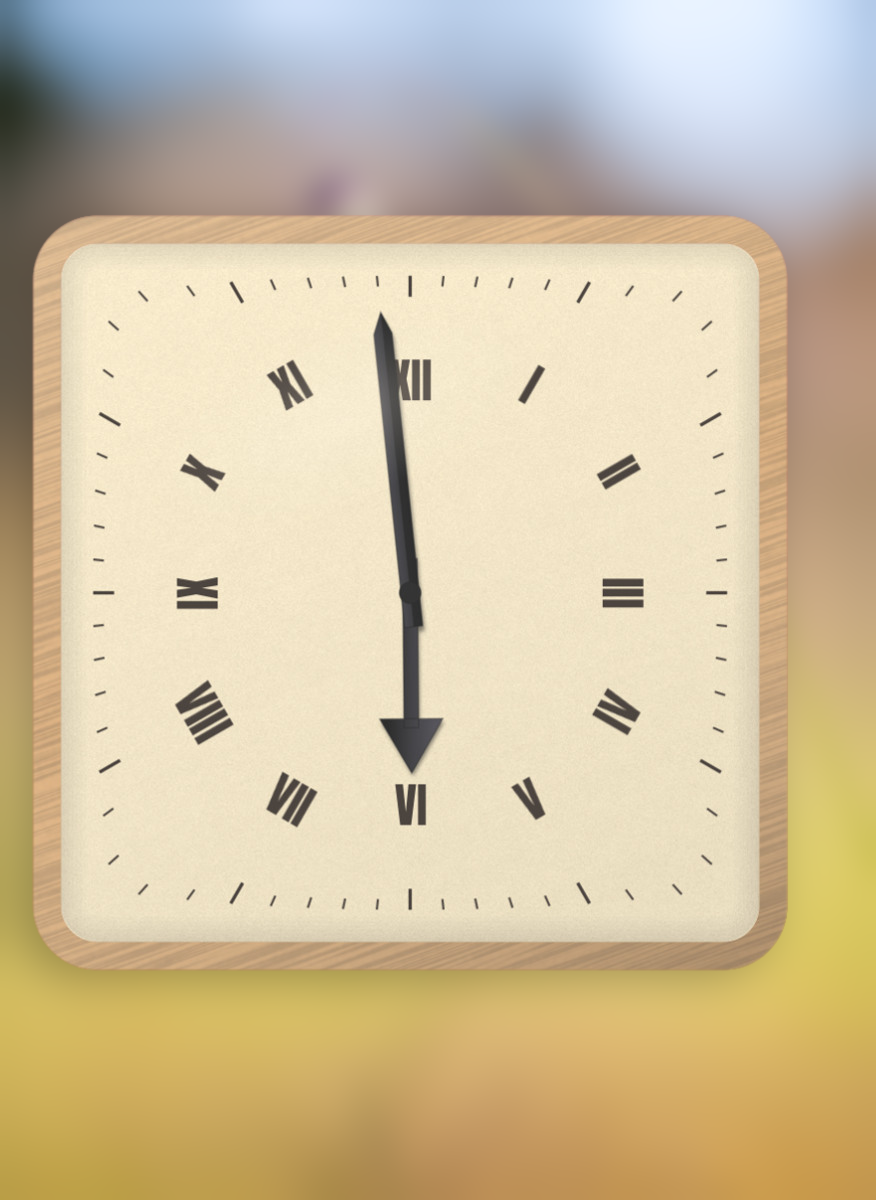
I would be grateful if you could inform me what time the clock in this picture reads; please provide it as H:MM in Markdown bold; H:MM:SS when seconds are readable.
**5:59**
